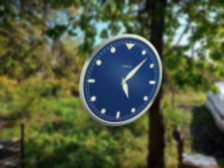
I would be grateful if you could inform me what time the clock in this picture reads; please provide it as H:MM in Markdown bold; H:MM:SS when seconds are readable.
**5:07**
